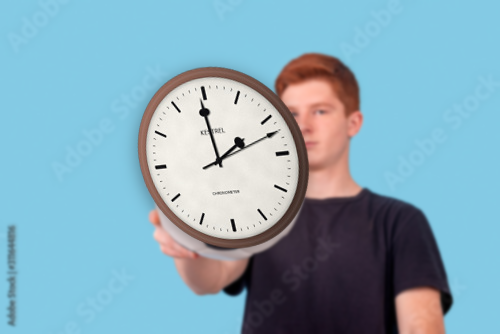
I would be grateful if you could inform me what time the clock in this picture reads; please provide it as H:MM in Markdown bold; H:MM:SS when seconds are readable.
**1:59:12**
